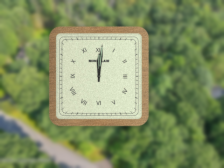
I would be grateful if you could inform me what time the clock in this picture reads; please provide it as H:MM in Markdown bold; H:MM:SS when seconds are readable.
**12:01**
